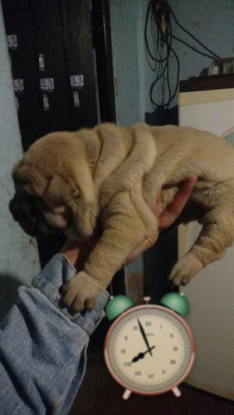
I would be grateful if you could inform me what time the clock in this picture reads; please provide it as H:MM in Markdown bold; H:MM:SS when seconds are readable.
**7:57**
